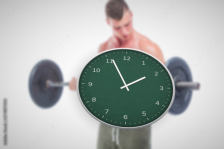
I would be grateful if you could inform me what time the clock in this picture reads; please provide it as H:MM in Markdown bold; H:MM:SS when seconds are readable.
**1:56**
